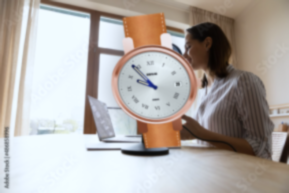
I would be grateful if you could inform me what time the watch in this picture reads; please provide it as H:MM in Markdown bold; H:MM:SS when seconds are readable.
**9:54**
